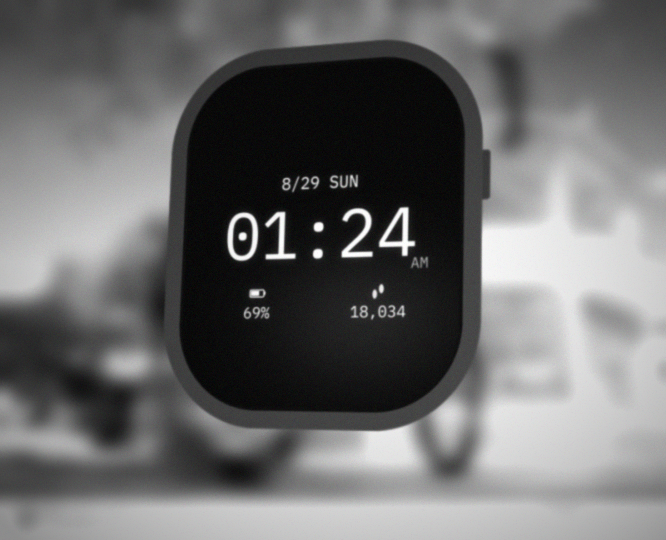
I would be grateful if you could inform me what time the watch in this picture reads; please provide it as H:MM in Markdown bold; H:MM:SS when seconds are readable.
**1:24**
